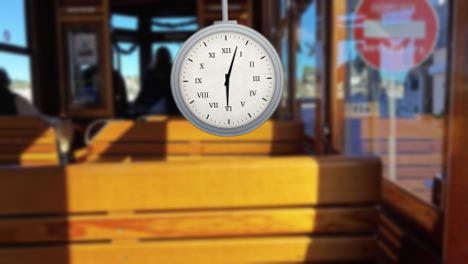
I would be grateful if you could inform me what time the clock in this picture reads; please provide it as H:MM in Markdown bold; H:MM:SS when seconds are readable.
**6:03**
